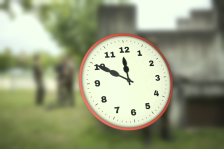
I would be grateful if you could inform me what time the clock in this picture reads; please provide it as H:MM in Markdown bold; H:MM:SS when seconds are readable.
**11:50**
